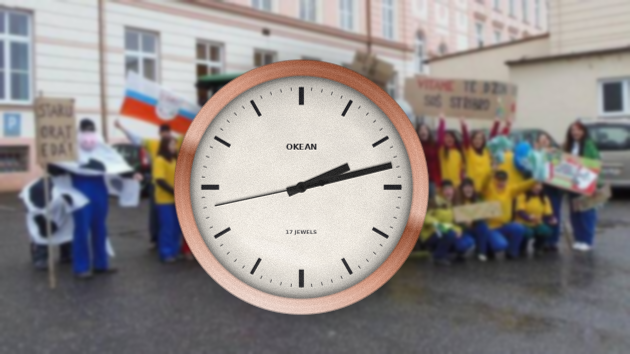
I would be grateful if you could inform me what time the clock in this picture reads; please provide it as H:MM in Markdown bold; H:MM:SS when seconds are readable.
**2:12:43**
